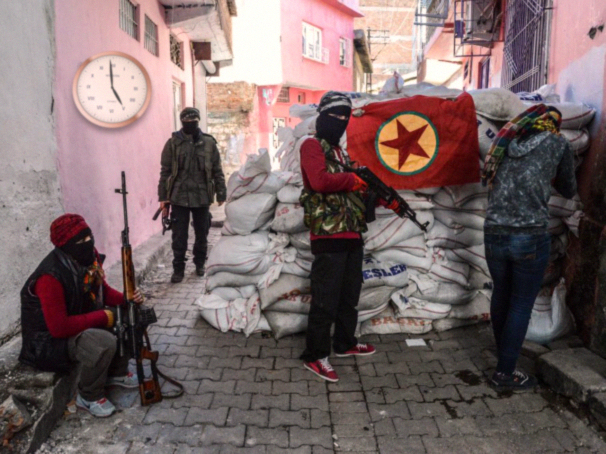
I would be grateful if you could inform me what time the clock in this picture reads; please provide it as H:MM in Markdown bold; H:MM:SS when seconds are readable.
**4:59**
